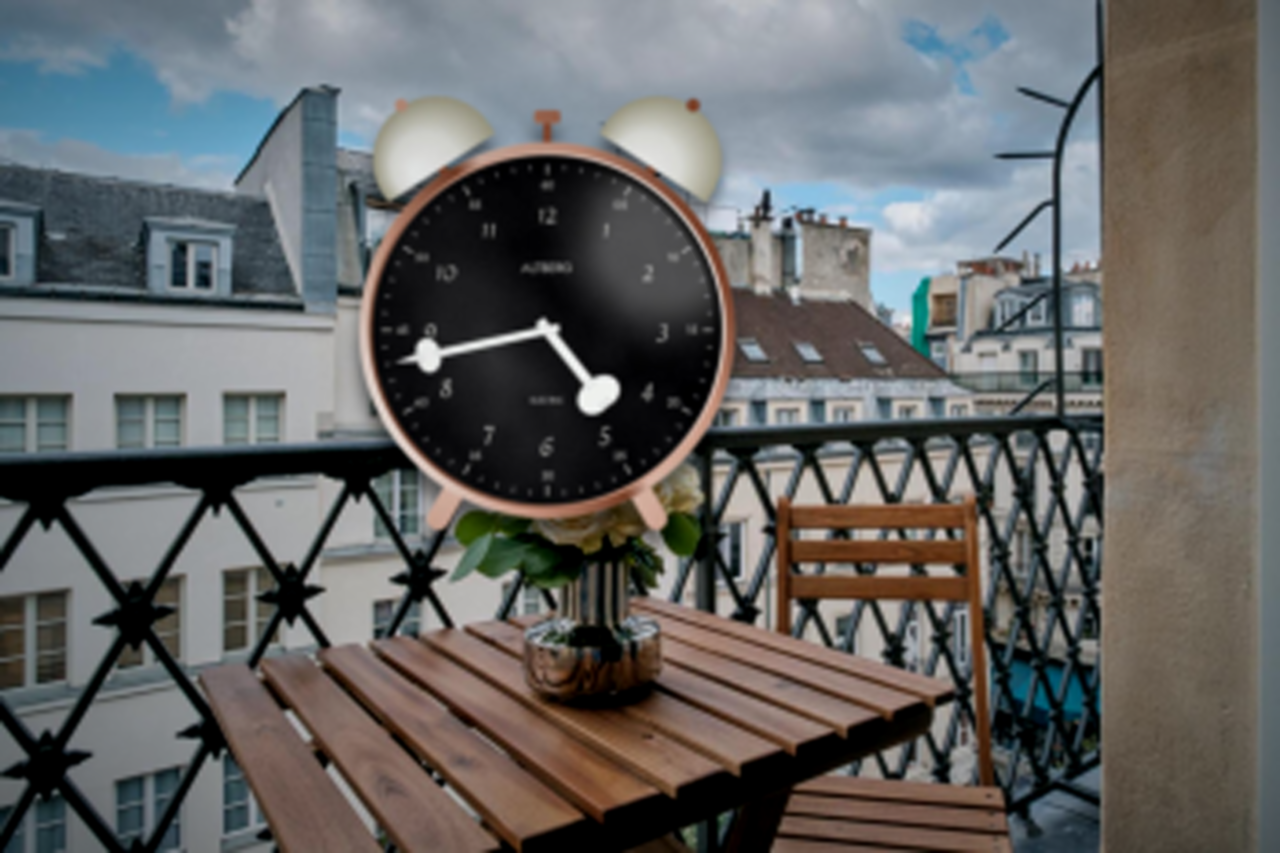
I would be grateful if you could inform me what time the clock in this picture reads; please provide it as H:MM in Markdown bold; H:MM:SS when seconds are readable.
**4:43**
